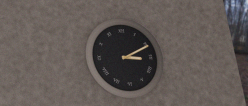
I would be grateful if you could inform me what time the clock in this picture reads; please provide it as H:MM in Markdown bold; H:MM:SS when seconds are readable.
**3:11**
